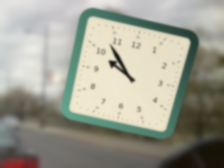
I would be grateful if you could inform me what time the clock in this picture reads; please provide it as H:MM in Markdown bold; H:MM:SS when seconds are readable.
**9:53**
